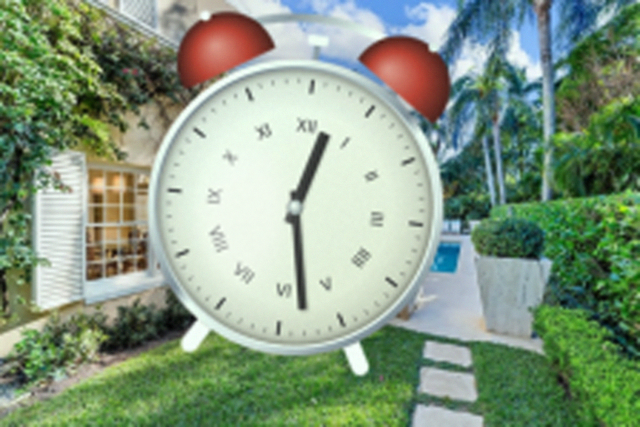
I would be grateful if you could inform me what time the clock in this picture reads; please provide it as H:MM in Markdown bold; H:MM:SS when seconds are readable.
**12:28**
